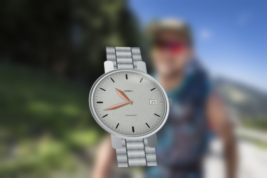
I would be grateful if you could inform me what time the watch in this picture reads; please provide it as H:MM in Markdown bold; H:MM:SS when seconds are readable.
**10:42**
